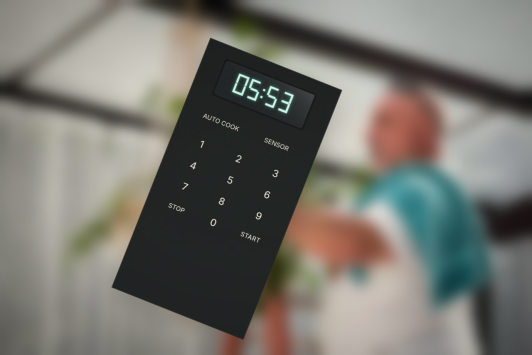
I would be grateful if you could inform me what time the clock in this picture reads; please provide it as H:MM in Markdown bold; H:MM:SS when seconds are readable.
**5:53**
